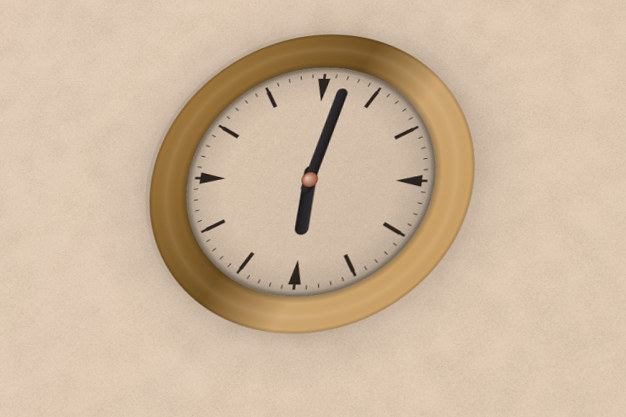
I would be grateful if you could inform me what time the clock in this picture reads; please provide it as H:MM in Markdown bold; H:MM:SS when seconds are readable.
**6:02**
